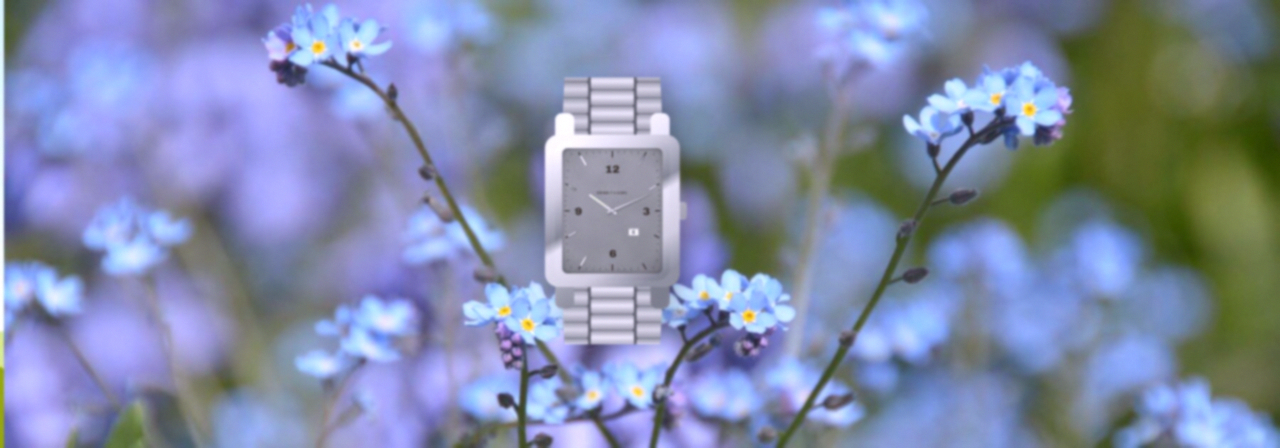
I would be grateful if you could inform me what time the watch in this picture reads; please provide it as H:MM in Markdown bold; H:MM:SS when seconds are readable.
**10:11**
